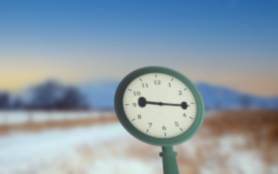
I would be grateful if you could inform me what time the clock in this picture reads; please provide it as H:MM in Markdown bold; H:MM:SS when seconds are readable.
**9:16**
